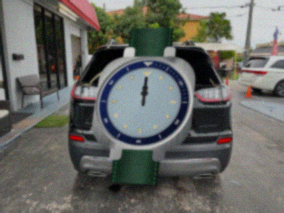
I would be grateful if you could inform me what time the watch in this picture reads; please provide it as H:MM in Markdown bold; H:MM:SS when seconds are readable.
**12:00**
